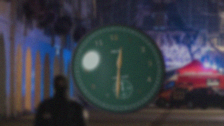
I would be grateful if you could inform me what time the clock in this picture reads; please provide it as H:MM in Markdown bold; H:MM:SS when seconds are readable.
**12:32**
